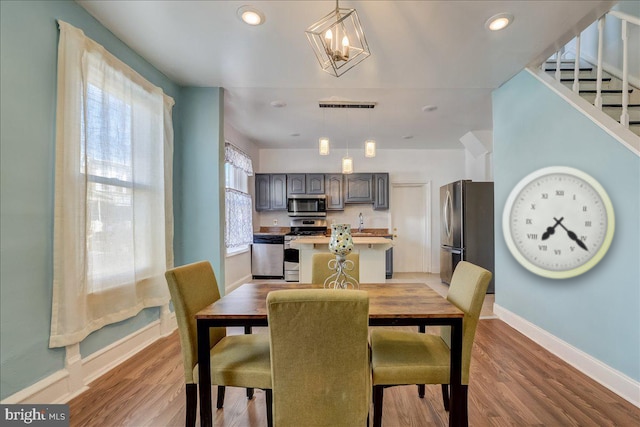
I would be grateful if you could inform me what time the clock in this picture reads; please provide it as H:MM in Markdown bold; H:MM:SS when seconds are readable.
**7:22**
